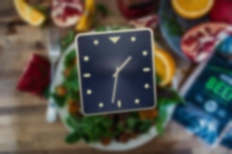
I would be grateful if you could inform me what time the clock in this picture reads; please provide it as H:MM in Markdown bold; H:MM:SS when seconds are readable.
**1:32**
